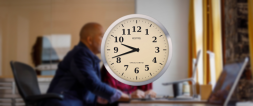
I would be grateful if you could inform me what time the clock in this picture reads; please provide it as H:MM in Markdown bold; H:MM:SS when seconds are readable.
**9:42**
